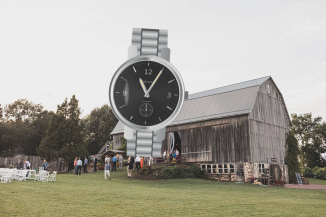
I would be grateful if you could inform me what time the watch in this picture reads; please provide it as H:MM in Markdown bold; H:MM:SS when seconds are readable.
**11:05**
